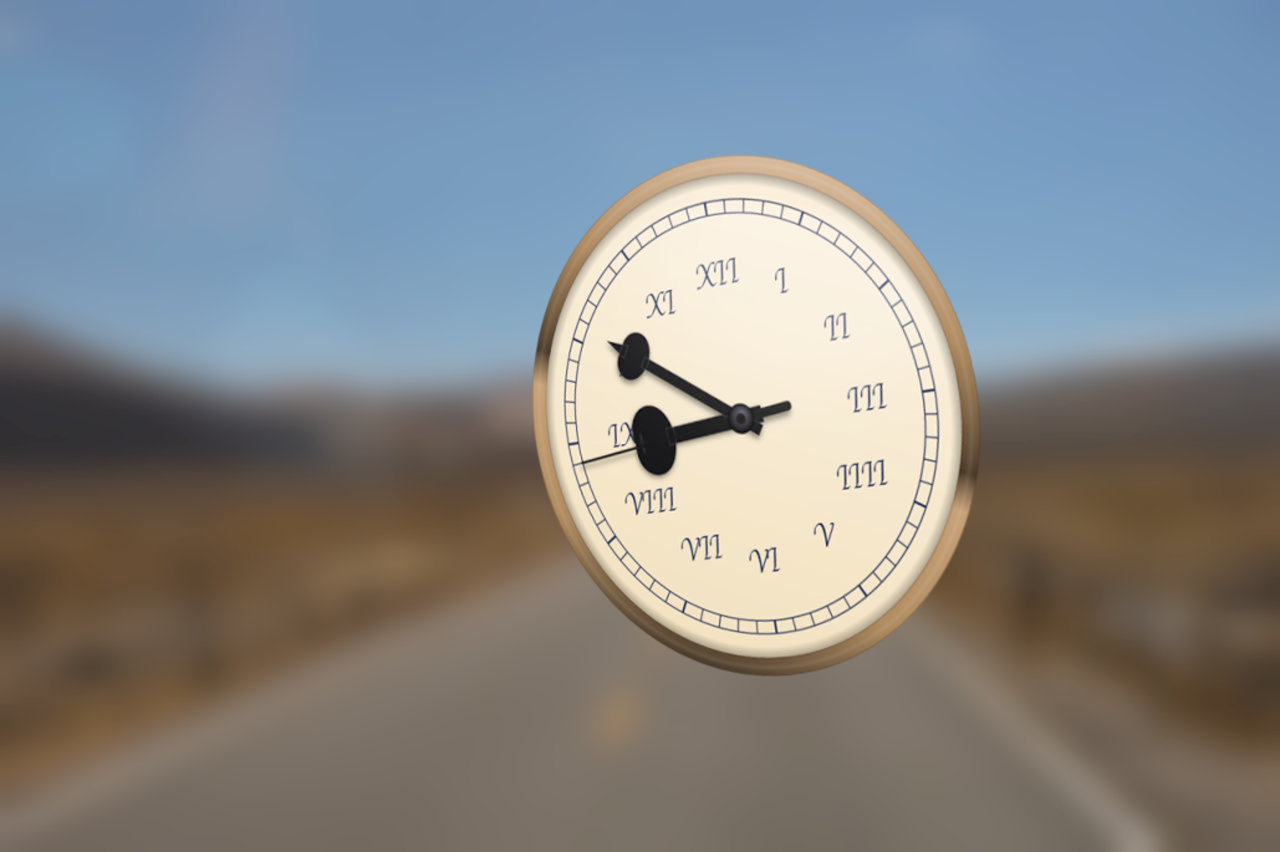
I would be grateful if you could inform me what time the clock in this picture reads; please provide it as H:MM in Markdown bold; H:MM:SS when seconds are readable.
**8:50:44**
